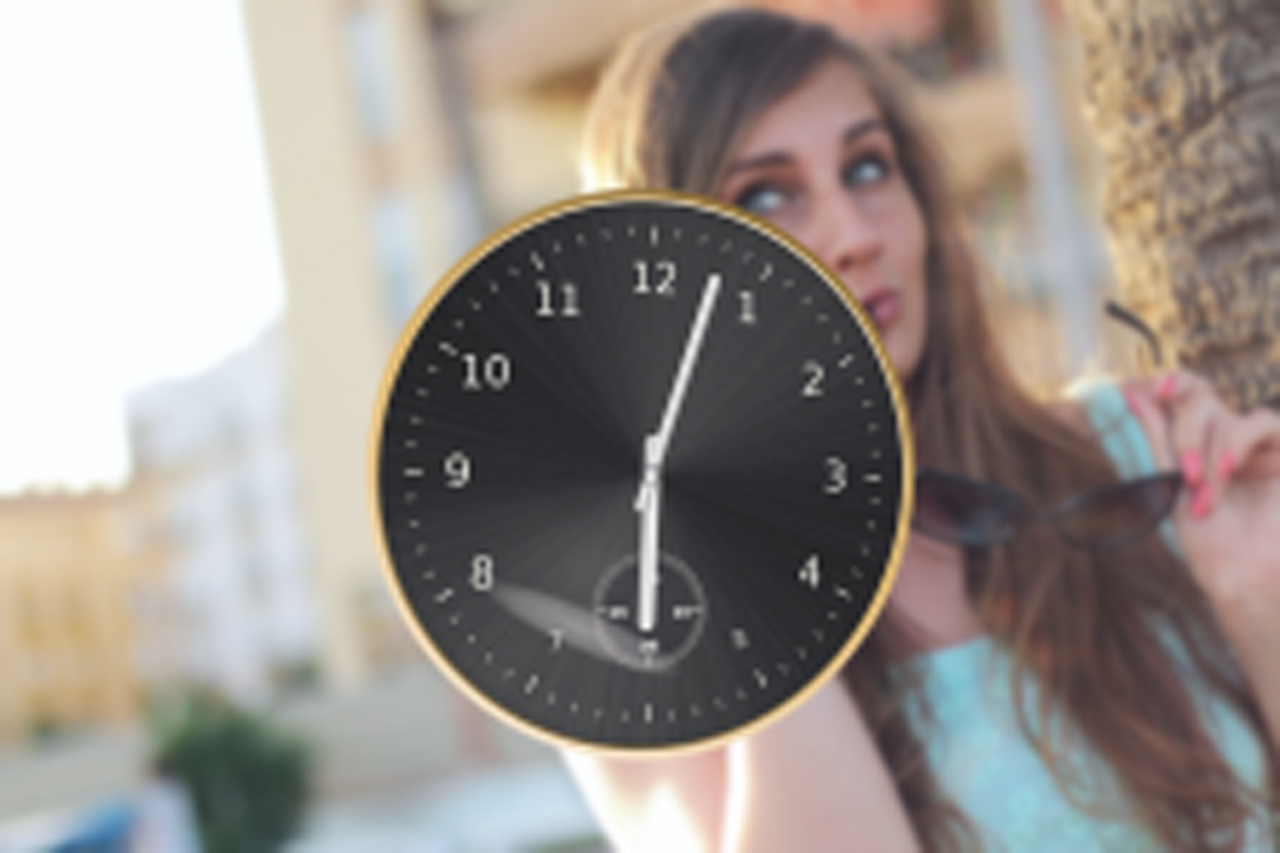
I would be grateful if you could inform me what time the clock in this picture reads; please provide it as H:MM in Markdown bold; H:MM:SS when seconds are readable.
**6:03**
